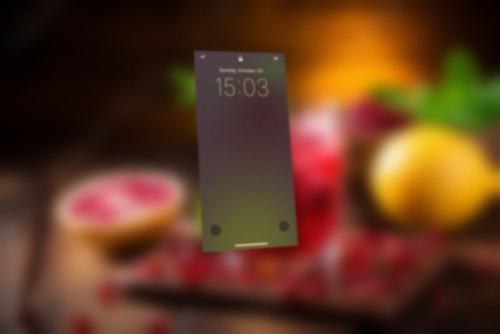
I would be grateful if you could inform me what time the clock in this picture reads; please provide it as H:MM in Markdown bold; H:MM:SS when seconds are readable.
**15:03**
